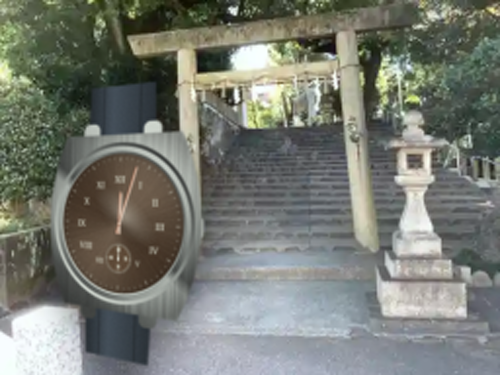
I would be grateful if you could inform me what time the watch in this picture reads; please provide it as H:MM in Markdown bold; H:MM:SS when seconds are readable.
**12:03**
